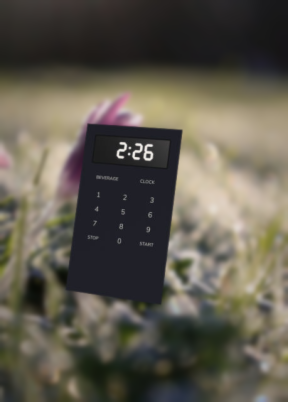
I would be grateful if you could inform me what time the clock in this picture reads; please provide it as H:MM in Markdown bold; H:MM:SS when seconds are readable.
**2:26**
